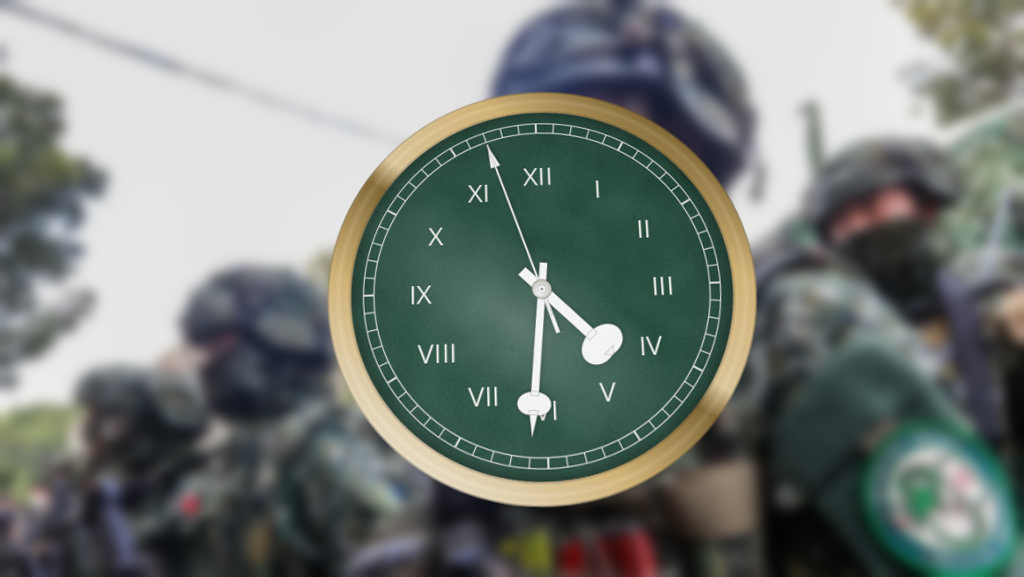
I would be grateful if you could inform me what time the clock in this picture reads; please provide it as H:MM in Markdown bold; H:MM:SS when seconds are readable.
**4:30:57**
